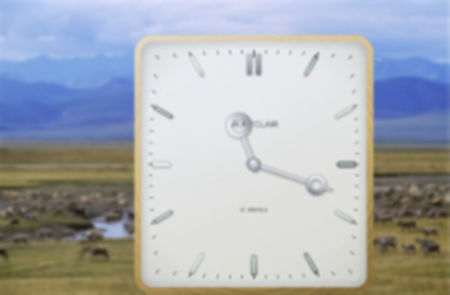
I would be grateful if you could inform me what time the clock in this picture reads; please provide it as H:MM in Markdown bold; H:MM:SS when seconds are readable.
**11:18**
